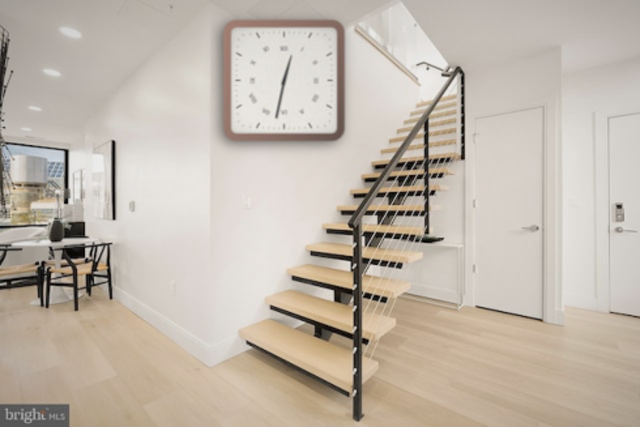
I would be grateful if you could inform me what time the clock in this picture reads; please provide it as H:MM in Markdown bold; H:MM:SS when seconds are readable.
**12:32**
